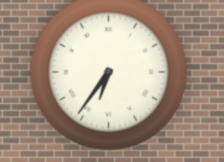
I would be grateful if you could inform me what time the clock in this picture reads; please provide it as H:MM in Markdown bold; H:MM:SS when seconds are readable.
**6:36**
